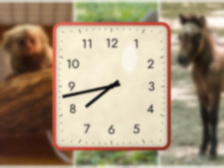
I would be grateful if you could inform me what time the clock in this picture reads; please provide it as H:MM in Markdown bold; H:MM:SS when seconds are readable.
**7:43**
